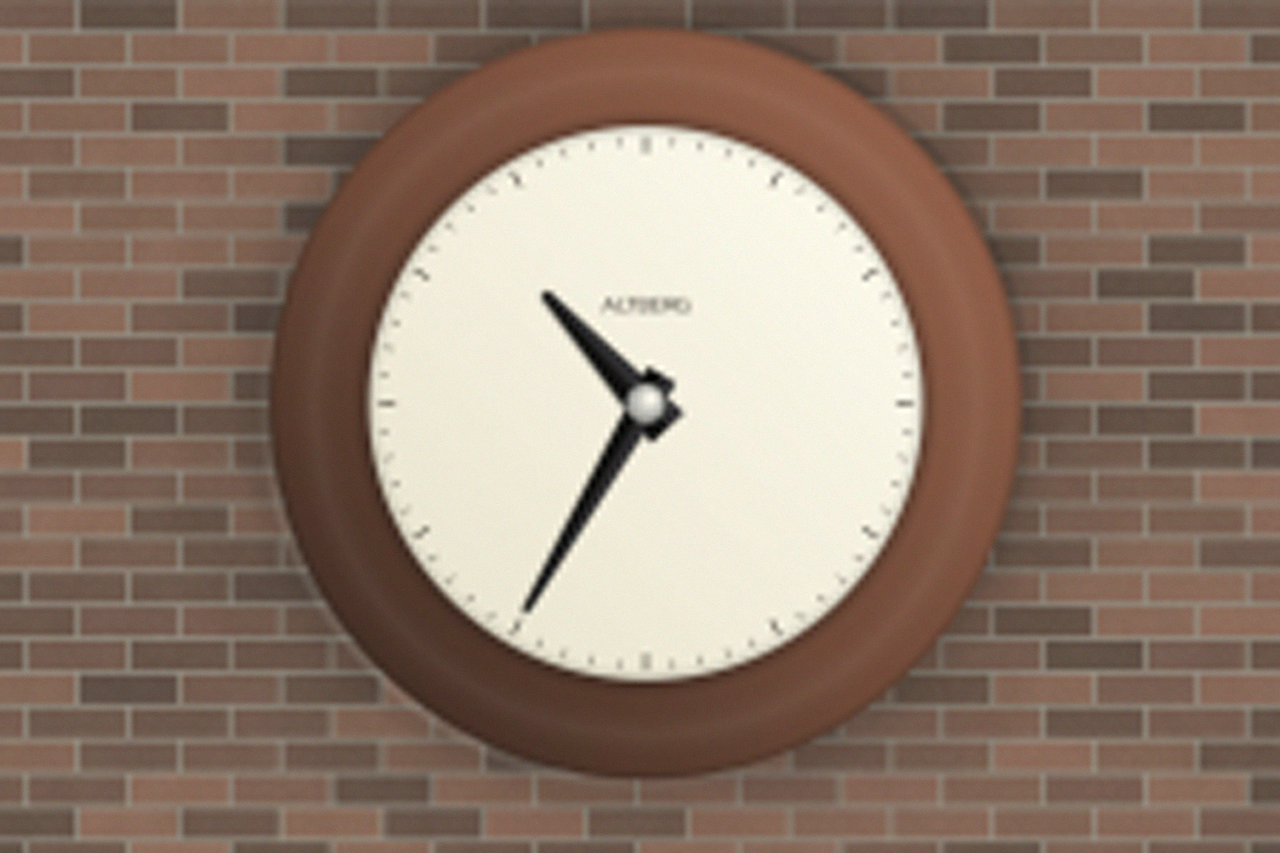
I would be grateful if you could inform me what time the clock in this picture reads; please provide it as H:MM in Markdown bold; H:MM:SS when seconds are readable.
**10:35**
